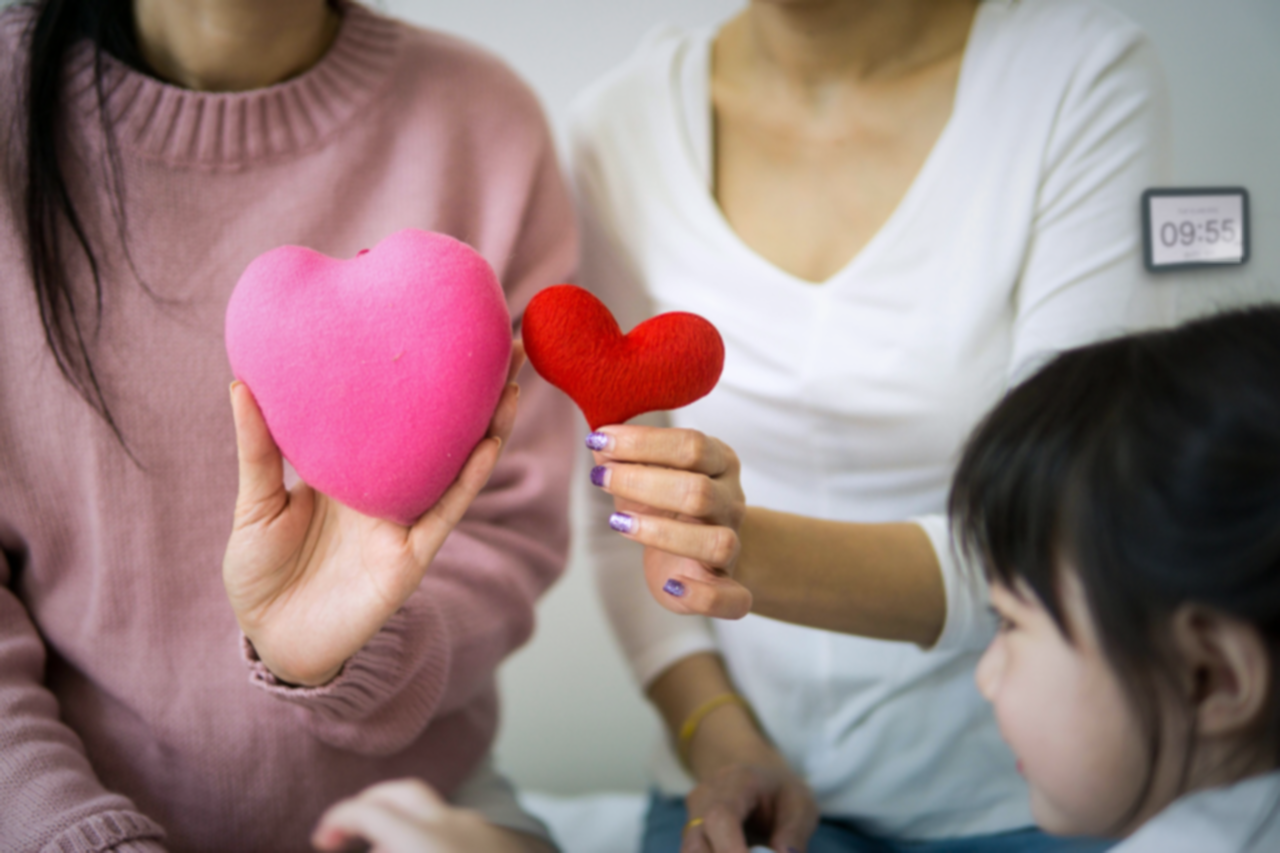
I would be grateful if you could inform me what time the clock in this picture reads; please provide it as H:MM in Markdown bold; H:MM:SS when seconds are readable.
**9:55**
